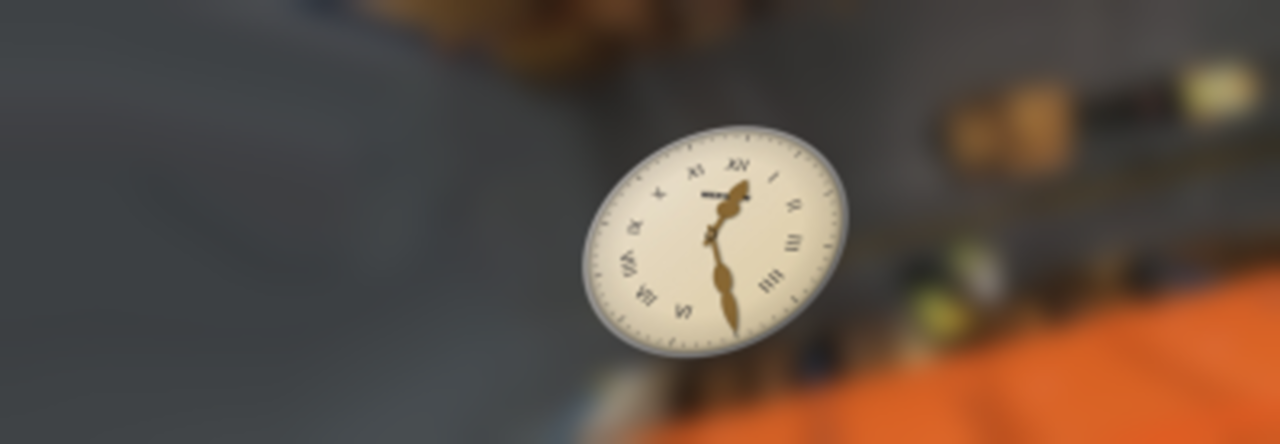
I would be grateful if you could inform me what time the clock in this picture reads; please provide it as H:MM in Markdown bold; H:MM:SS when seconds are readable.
**12:25**
